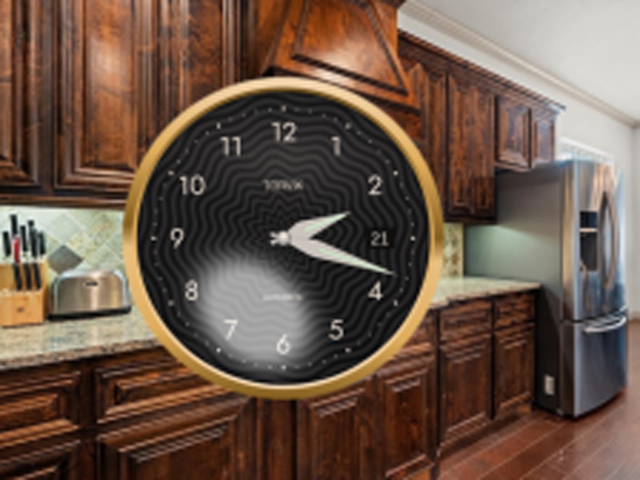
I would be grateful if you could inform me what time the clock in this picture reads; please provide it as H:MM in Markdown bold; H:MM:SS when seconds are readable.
**2:18**
